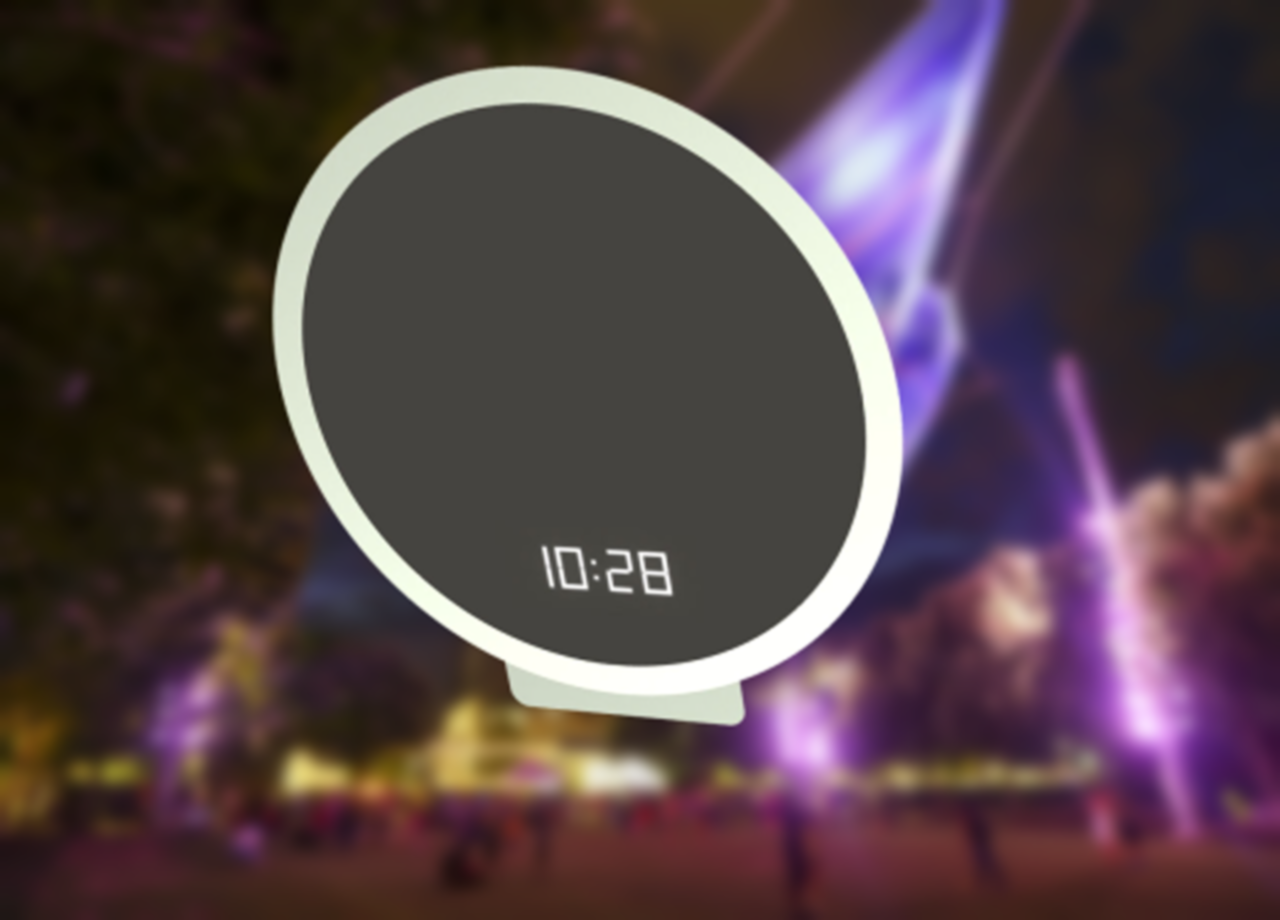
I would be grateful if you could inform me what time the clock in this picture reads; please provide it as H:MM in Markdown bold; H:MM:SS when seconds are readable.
**10:28**
